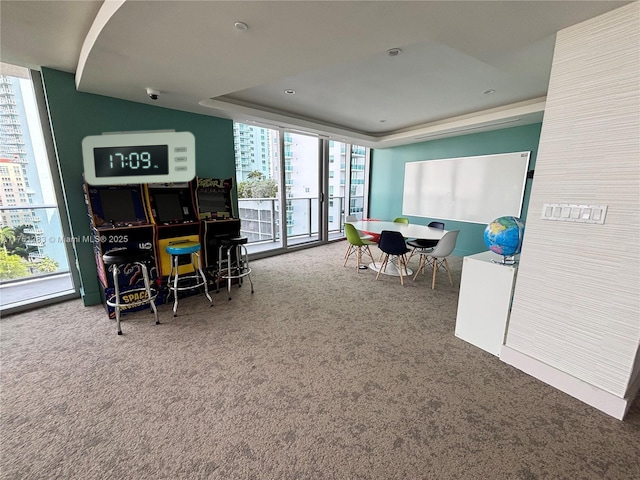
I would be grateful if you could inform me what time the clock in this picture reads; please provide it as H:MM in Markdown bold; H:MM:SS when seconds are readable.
**17:09**
